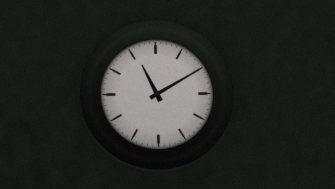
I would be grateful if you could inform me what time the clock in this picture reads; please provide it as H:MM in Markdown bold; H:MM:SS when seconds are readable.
**11:10**
